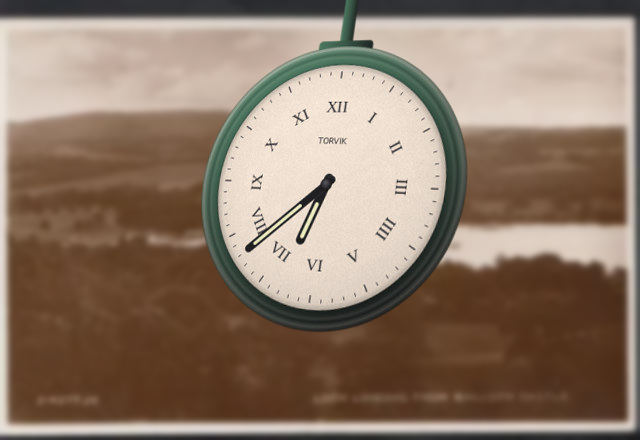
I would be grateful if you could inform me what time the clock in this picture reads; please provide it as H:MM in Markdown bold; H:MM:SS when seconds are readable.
**6:38**
